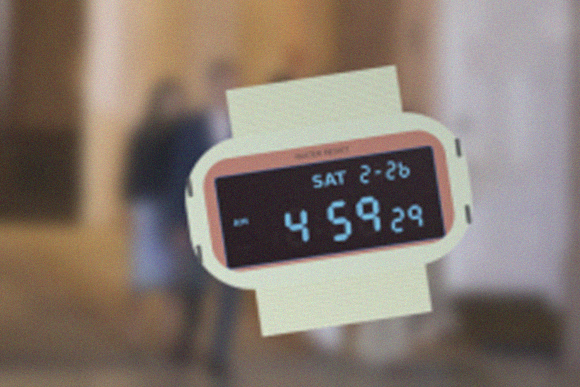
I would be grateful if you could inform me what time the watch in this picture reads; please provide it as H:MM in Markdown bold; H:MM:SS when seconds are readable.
**4:59:29**
